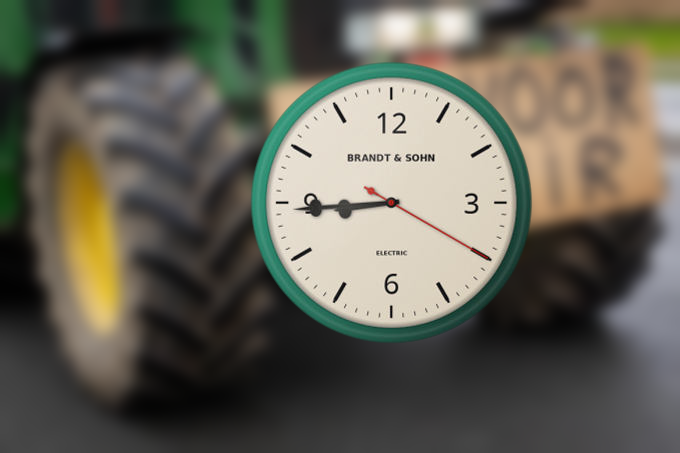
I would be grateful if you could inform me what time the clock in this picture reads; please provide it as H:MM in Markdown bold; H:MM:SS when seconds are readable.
**8:44:20**
